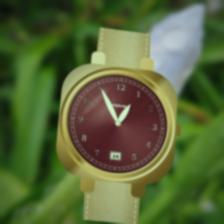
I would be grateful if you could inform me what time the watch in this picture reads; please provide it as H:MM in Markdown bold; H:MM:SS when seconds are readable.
**12:55**
